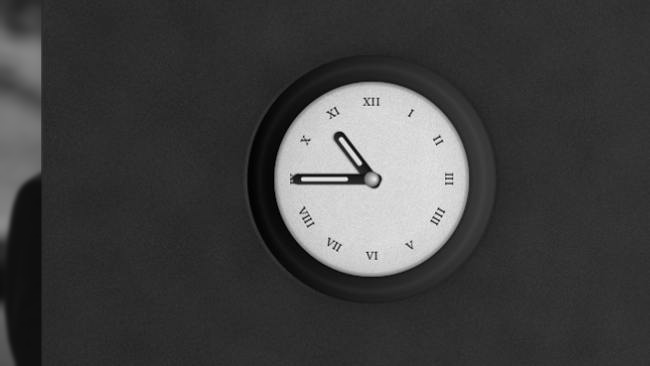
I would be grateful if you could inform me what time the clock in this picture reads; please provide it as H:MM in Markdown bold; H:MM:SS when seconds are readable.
**10:45**
